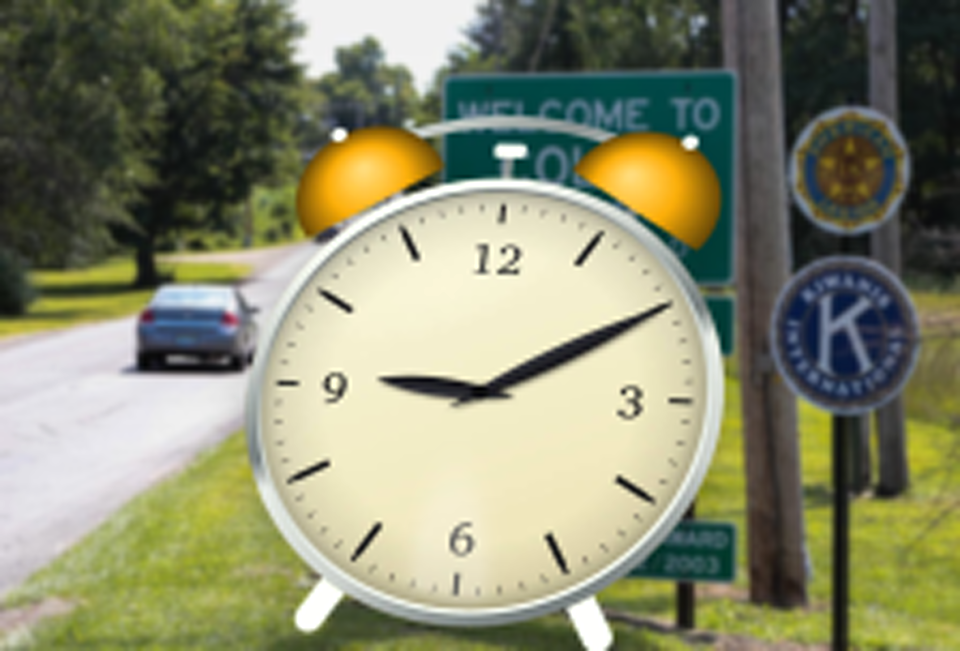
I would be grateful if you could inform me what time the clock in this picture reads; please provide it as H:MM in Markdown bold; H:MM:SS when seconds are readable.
**9:10**
